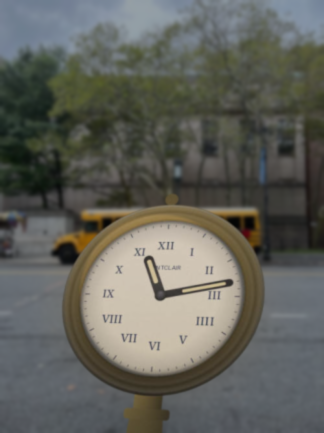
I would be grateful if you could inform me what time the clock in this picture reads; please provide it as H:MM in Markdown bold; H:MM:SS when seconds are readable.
**11:13**
